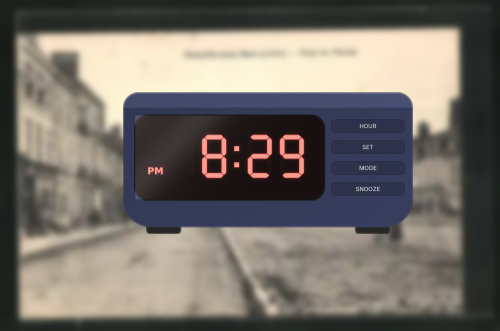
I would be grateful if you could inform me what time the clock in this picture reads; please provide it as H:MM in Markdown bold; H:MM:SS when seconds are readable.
**8:29**
